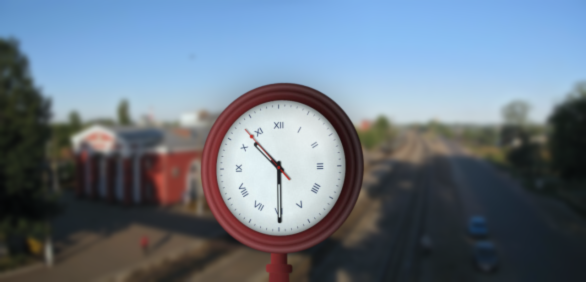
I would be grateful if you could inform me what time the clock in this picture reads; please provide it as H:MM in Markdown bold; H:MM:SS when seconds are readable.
**10:29:53**
